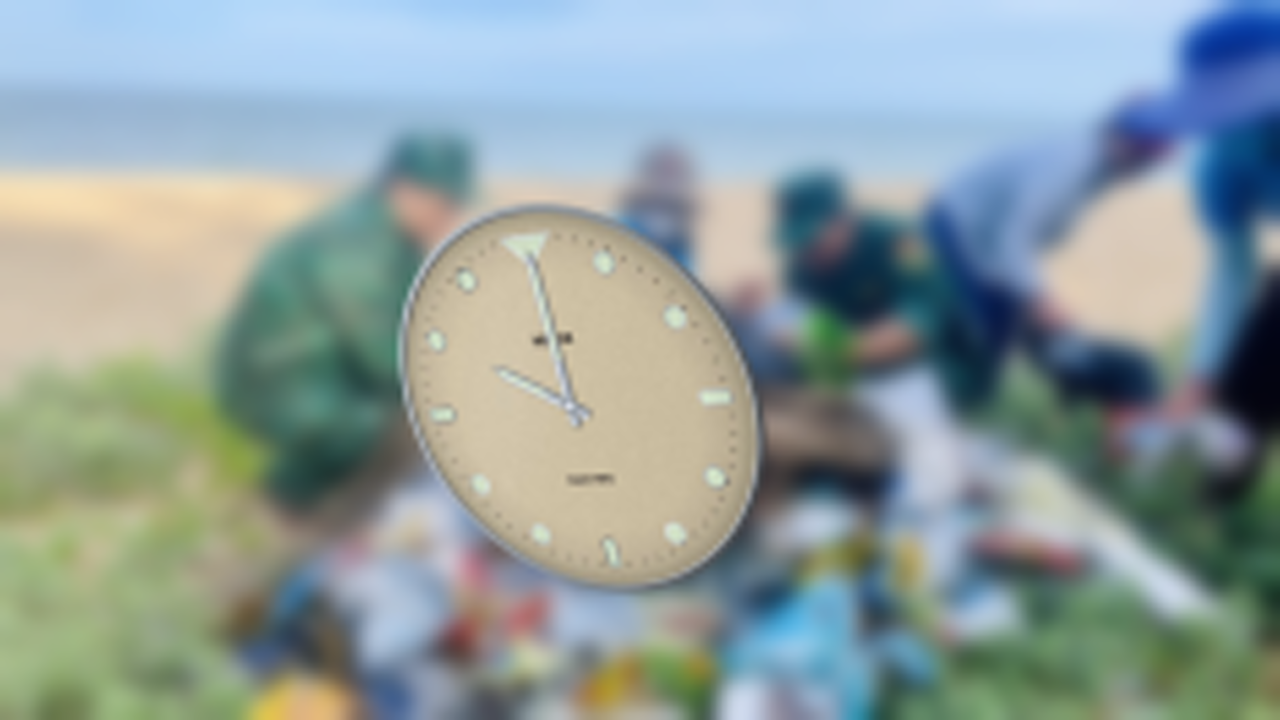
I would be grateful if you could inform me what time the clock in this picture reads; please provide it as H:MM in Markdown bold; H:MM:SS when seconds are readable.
**10:00**
